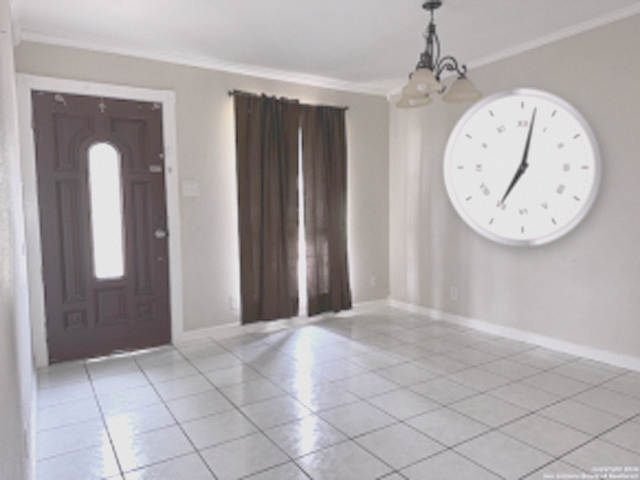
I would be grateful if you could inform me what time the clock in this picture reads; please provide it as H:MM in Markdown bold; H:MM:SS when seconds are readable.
**7:02**
